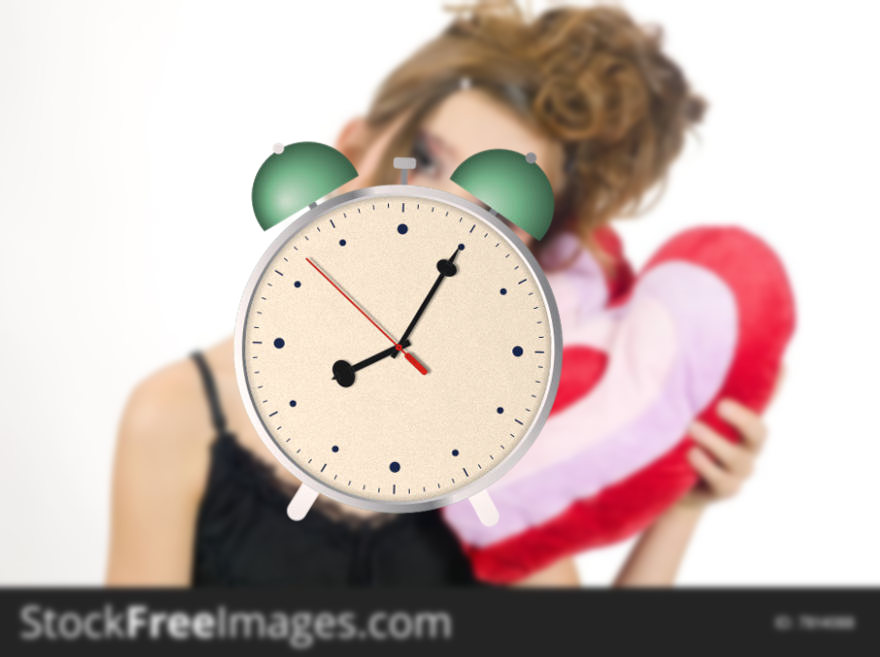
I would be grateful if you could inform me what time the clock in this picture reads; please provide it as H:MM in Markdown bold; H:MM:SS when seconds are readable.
**8:04:52**
